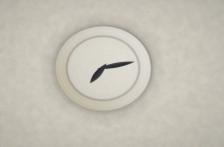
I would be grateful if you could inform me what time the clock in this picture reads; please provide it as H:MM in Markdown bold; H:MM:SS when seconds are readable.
**7:13**
